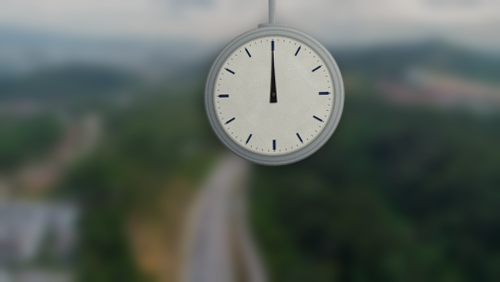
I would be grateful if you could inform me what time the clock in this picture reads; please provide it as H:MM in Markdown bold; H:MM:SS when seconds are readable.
**12:00**
